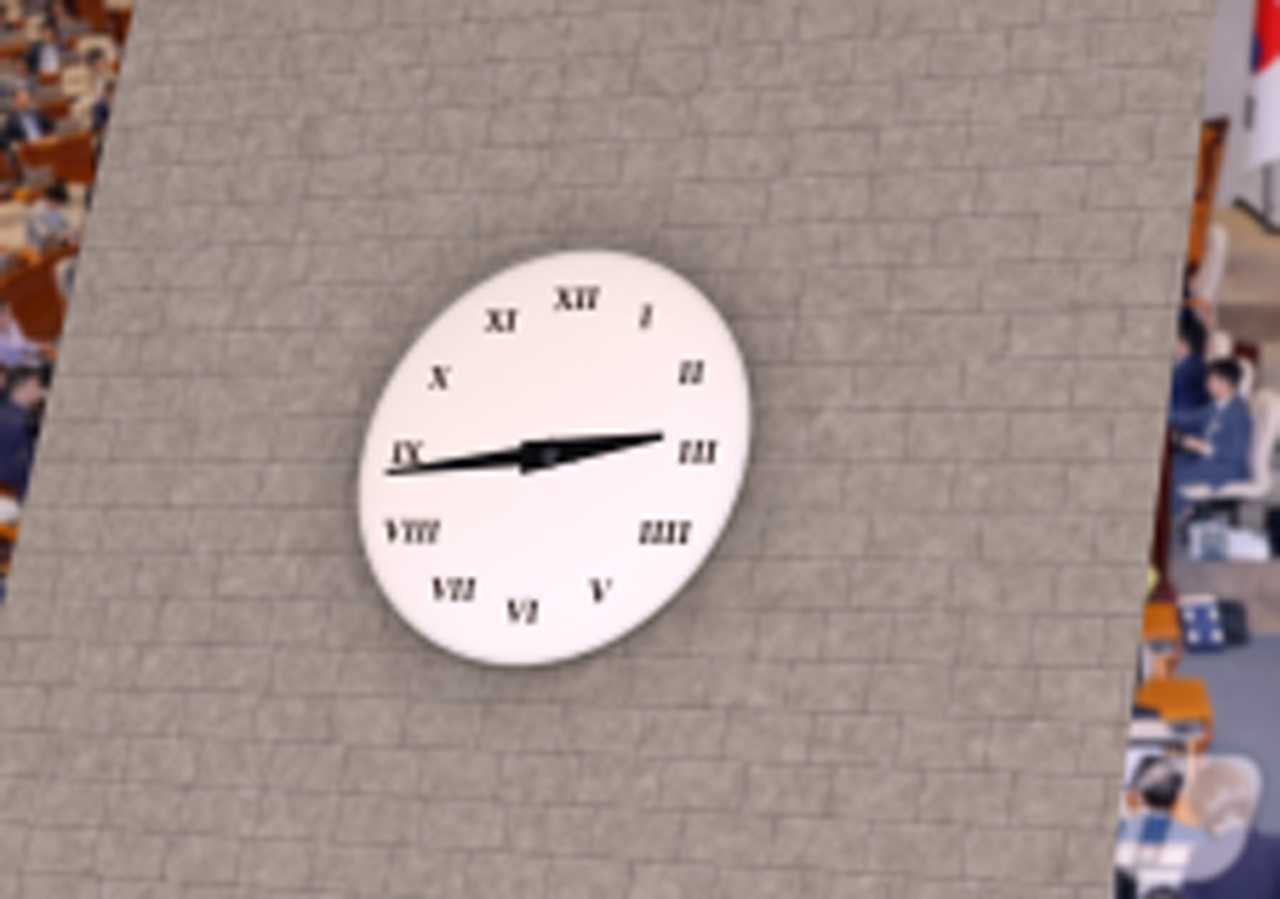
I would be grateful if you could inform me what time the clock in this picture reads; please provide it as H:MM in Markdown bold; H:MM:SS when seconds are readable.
**2:44**
